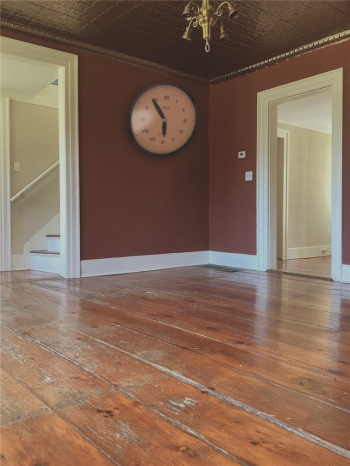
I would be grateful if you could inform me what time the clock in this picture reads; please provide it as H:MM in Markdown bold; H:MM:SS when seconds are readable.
**5:54**
